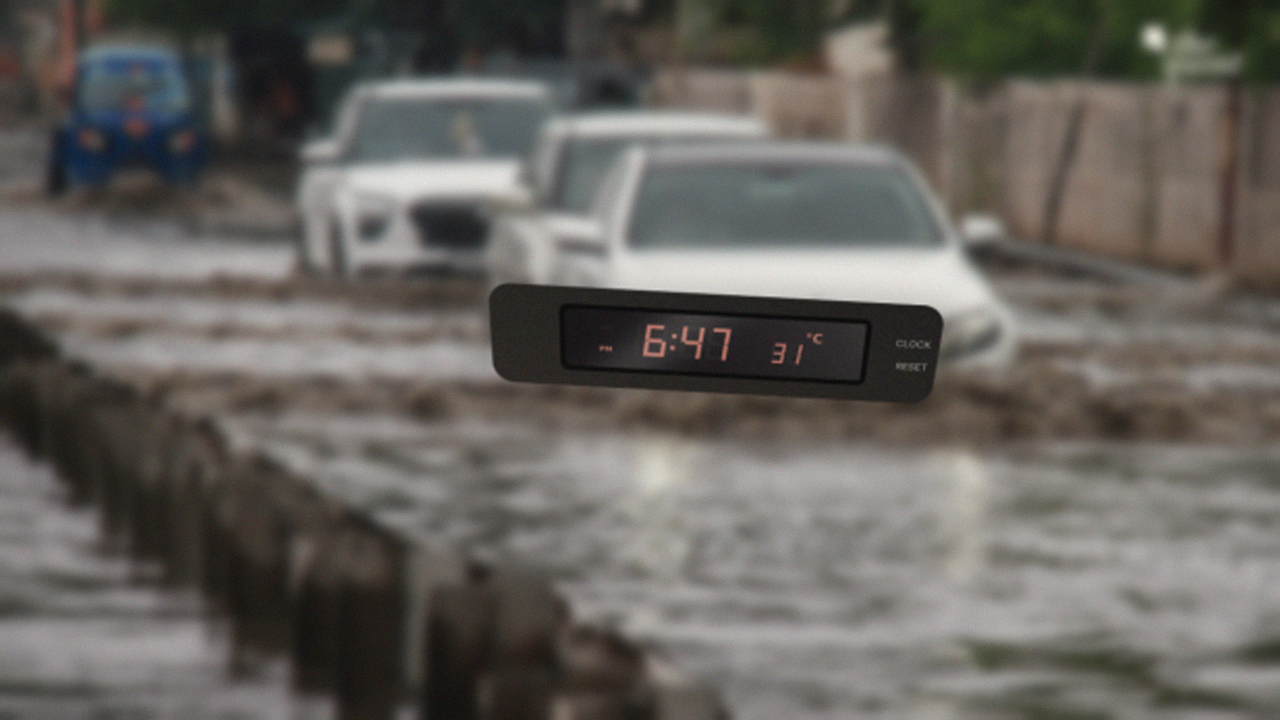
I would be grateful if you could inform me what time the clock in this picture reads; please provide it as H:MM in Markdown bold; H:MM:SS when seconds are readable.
**6:47**
